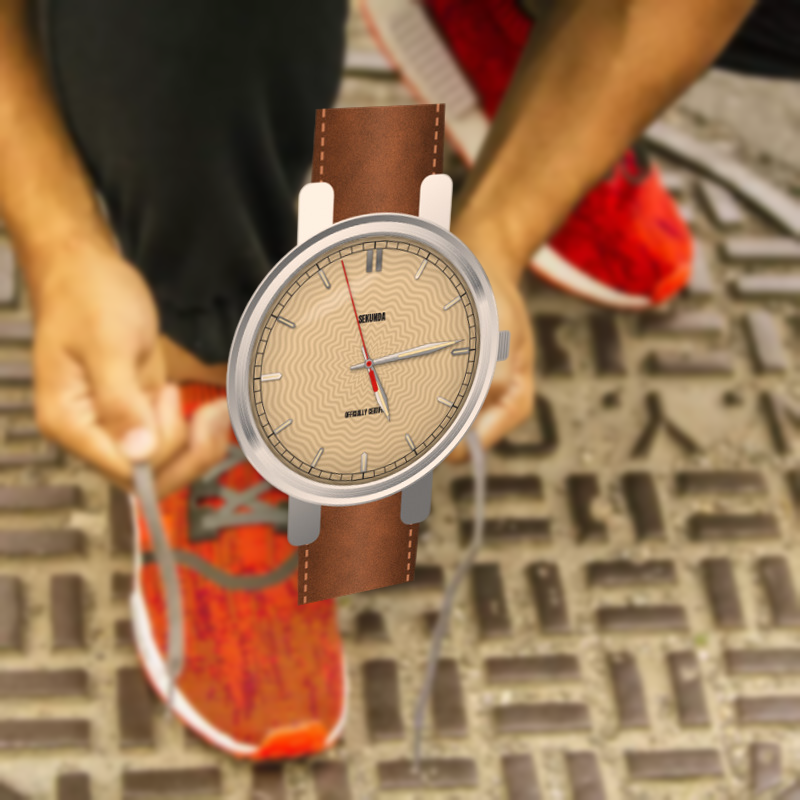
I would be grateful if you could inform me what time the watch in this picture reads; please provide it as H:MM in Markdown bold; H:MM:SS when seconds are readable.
**5:13:57**
